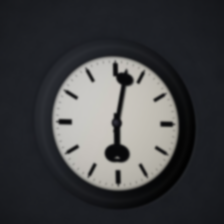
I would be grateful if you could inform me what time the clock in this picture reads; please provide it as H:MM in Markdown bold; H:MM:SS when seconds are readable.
**6:02**
